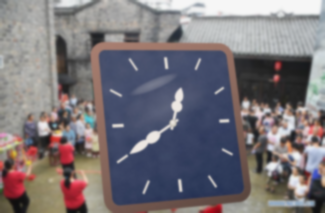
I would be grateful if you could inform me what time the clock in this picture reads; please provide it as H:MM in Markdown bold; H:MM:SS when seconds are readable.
**12:40**
